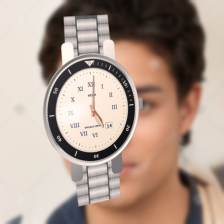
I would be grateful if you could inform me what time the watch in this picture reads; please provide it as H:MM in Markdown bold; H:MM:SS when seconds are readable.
**5:01**
